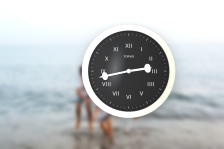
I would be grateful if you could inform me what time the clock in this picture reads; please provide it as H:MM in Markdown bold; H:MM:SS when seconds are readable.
**2:43**
